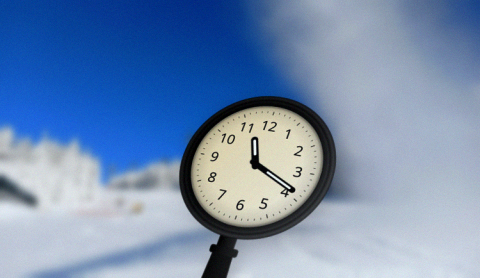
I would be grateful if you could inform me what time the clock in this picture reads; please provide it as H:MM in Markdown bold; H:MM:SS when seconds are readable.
**11:19**
